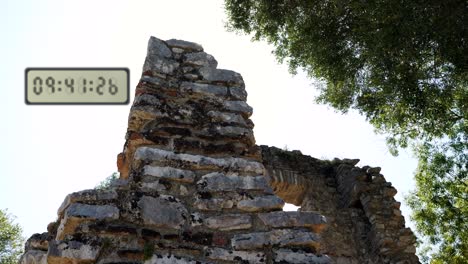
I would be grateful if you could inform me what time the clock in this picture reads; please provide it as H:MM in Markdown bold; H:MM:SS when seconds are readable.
**9:41:26**
